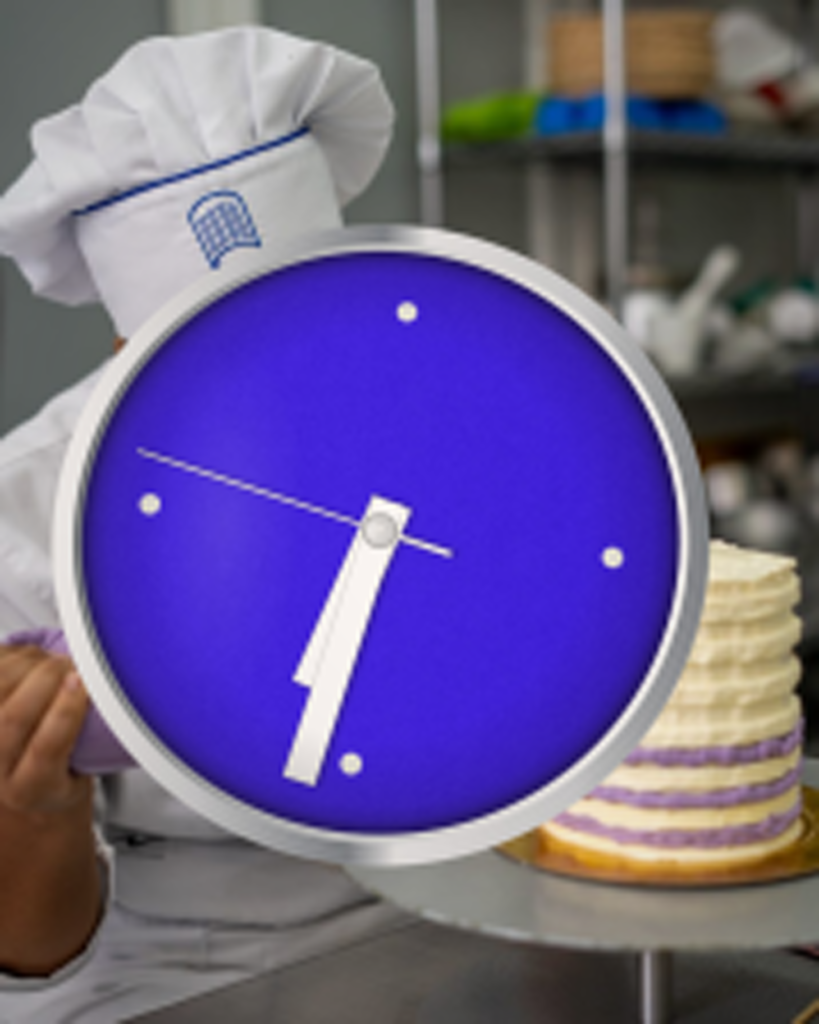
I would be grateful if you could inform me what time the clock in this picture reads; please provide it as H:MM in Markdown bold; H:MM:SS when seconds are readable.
**6:31:47**
